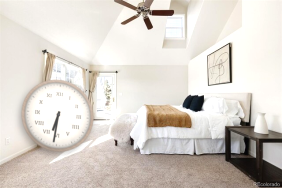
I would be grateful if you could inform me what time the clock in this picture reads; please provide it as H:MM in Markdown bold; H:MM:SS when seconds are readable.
**6:31**
